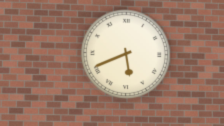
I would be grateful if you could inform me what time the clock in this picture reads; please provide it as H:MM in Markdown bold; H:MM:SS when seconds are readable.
**5:41**
